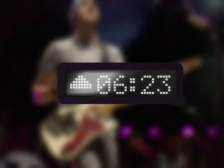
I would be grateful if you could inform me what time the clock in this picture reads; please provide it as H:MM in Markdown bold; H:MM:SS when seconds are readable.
**6:23**
